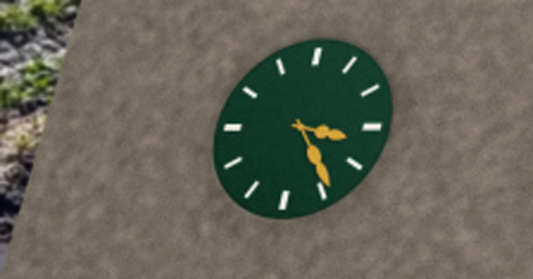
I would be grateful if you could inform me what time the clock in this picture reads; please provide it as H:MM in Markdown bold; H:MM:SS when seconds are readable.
**3:24**
